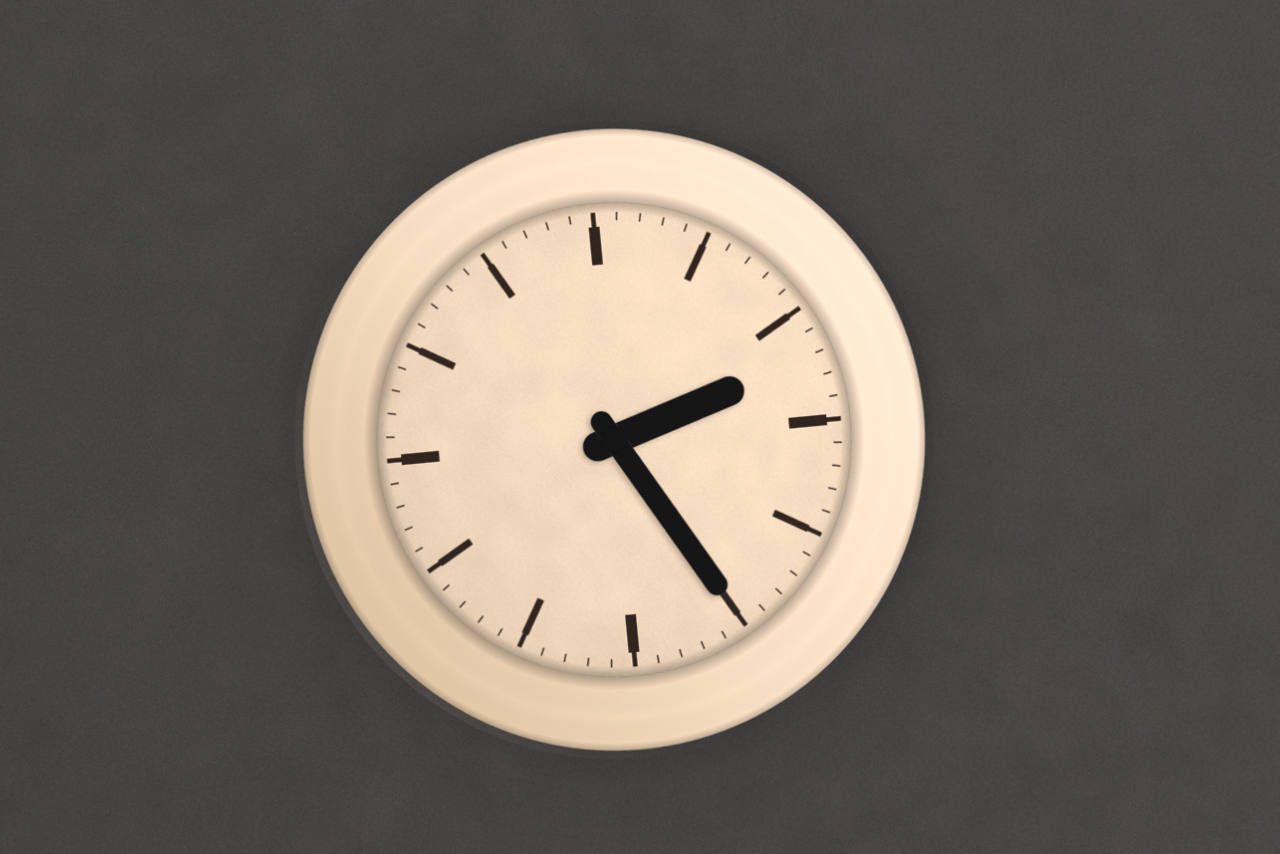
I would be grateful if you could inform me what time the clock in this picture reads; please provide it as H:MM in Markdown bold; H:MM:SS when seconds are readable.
**2:25**
